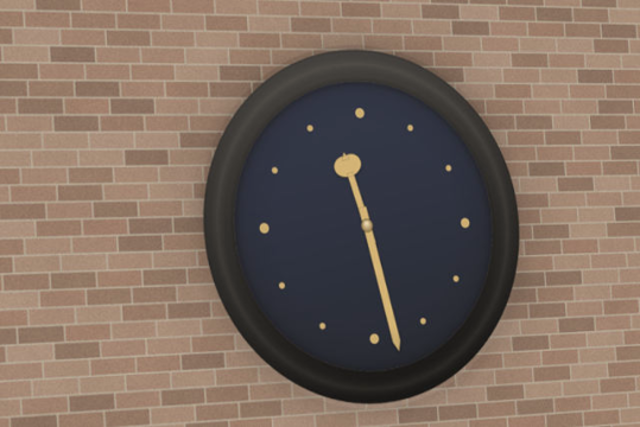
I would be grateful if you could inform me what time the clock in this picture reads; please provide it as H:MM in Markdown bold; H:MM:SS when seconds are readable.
**11:28**
